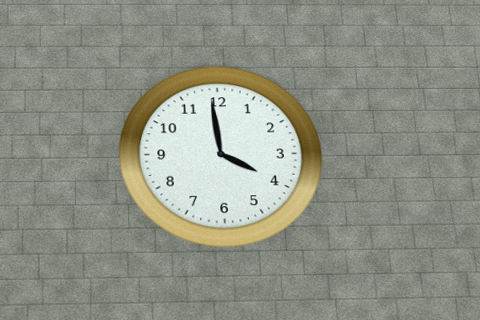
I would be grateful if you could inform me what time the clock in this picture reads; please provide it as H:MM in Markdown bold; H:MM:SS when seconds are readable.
**3:59**
